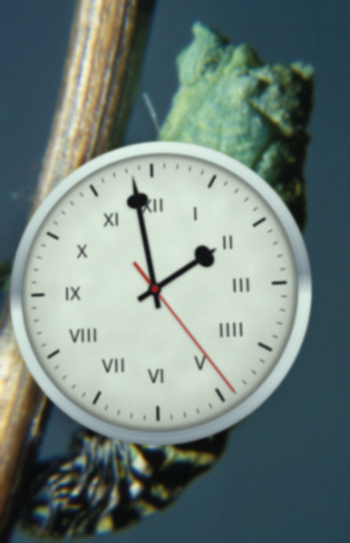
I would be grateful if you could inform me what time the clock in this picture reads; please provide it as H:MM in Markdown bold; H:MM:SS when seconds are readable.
**1:58:24**
